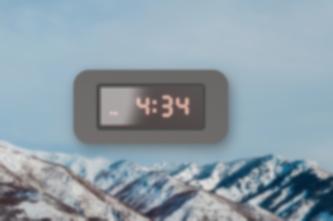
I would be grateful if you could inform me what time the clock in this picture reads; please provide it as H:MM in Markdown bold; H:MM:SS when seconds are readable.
**4:34**
